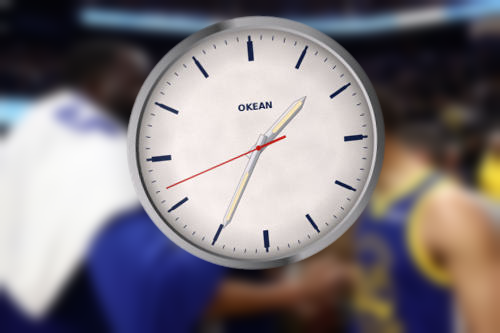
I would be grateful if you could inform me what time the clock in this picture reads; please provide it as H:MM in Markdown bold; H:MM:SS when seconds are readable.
**1:34:42**
